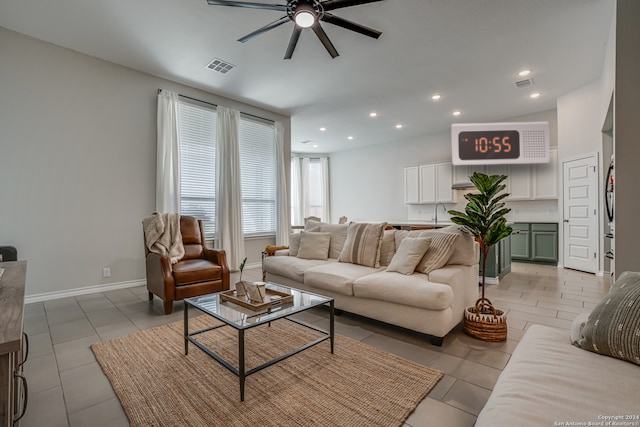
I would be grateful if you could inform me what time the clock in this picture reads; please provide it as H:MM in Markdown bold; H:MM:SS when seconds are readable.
**10:55**
